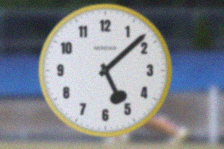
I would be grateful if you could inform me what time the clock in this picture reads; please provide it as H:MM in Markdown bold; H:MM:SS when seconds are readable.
**5:08**
